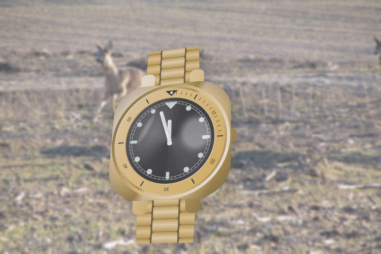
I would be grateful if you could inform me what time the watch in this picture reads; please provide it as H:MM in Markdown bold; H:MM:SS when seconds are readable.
**11:57**
